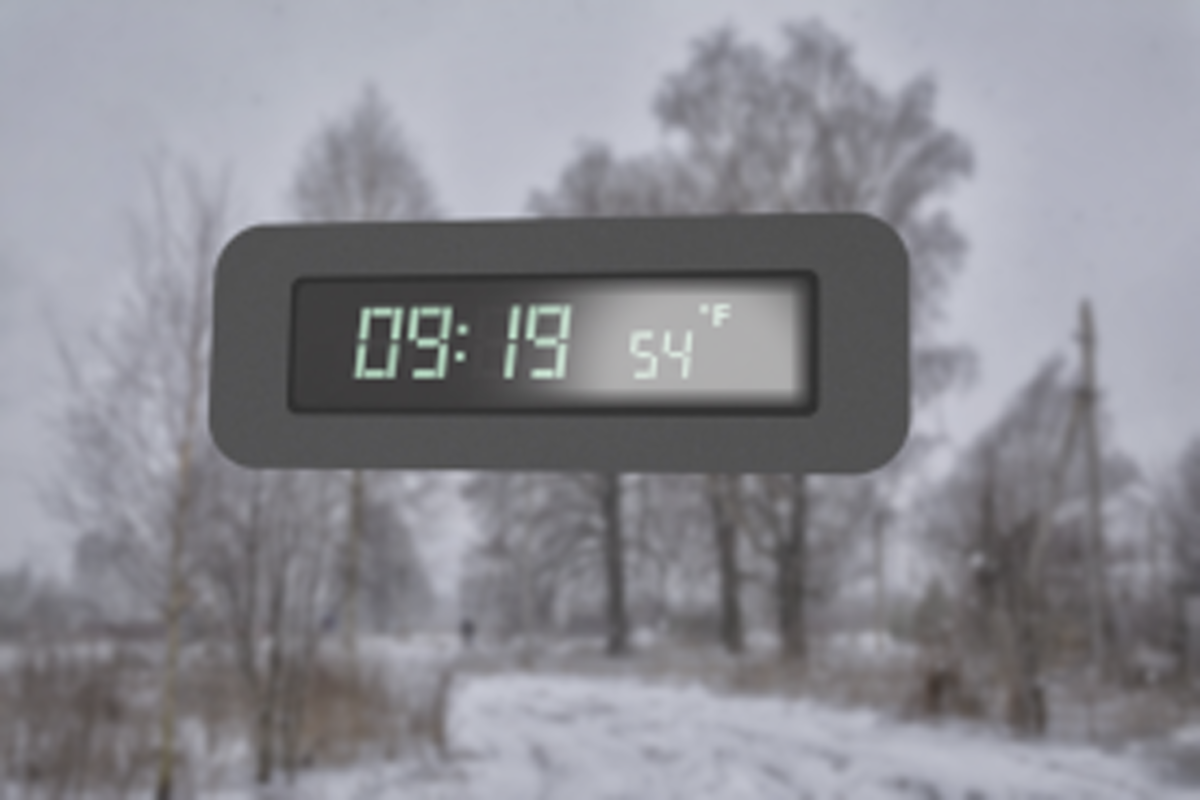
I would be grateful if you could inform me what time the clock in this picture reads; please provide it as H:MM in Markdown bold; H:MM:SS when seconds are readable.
**9:19**
